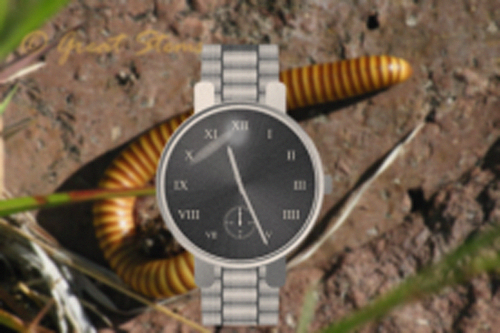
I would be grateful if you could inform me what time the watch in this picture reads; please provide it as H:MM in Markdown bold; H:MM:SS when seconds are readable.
**11:26**
